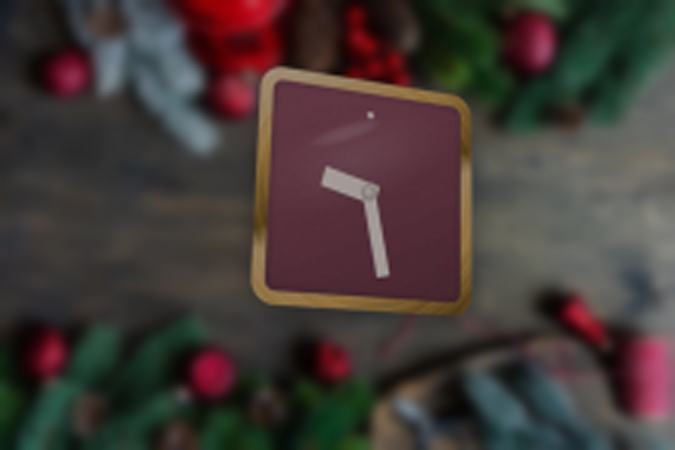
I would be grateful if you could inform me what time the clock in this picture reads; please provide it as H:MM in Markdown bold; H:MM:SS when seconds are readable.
**9:28**
